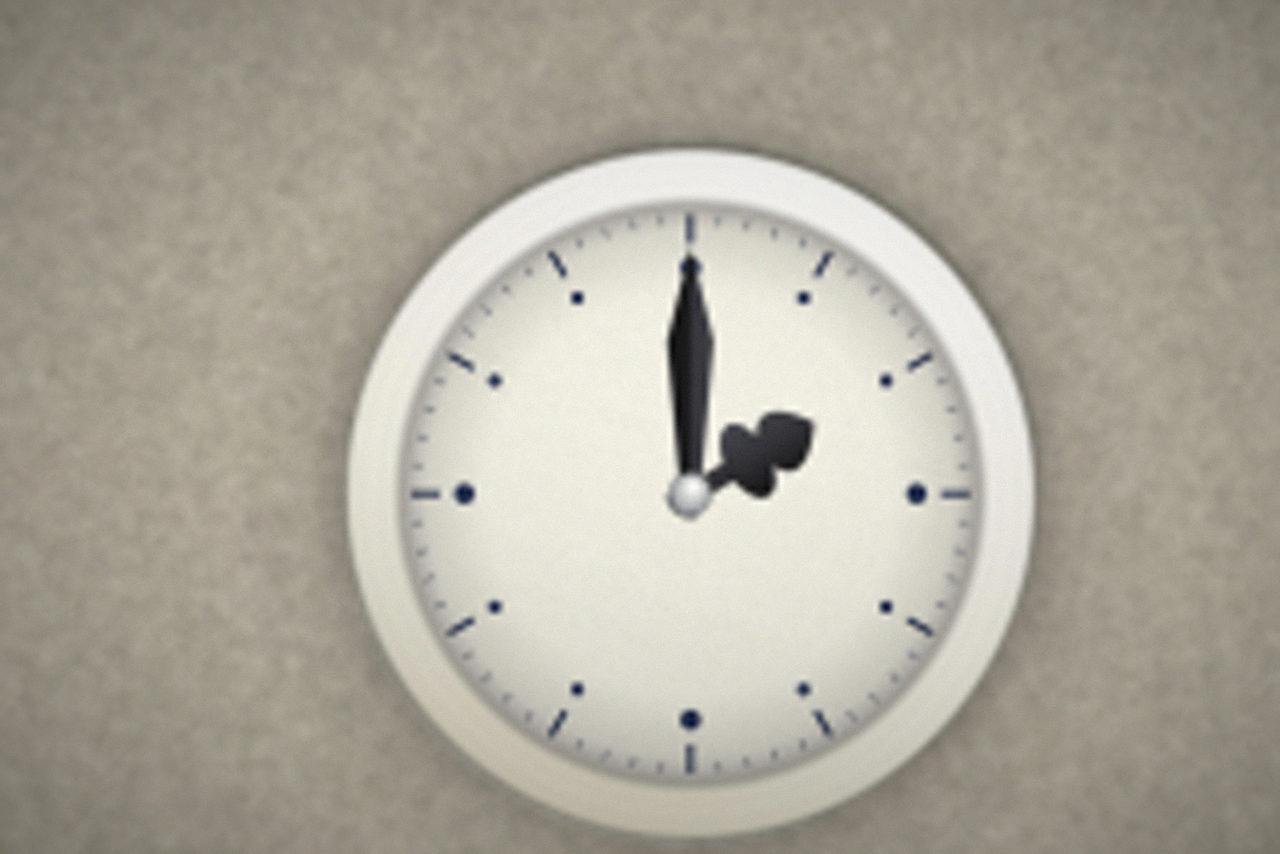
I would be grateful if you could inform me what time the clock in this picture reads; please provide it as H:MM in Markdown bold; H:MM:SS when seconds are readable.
**2:00**
